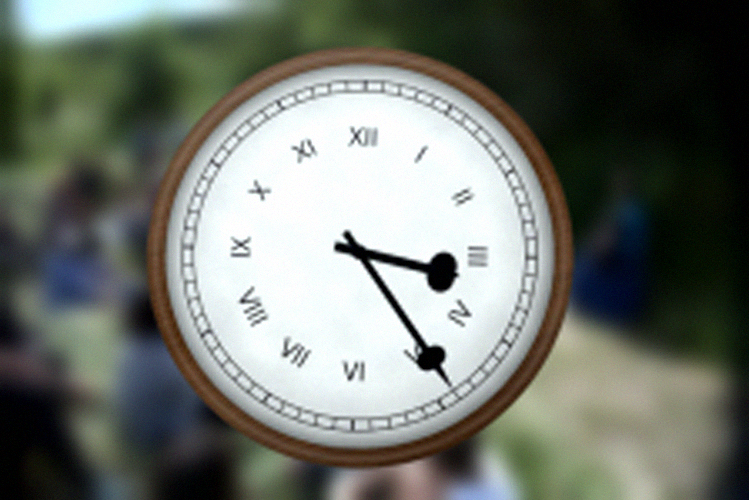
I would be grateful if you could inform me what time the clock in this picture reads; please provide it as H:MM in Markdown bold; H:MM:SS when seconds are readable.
**3:24**
